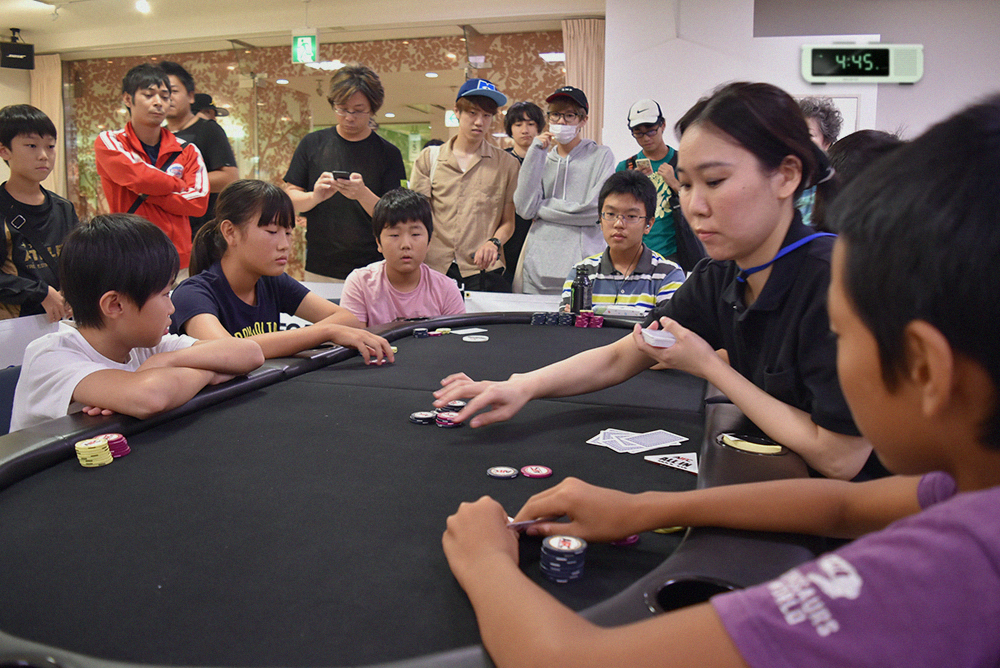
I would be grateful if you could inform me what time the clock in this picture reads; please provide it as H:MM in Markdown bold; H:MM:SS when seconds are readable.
**4:45**
